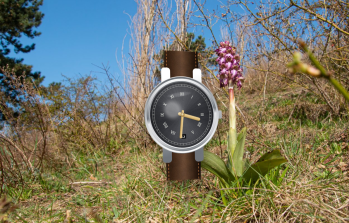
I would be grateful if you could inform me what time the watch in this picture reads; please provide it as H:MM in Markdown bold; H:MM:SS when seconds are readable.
**3:31**
